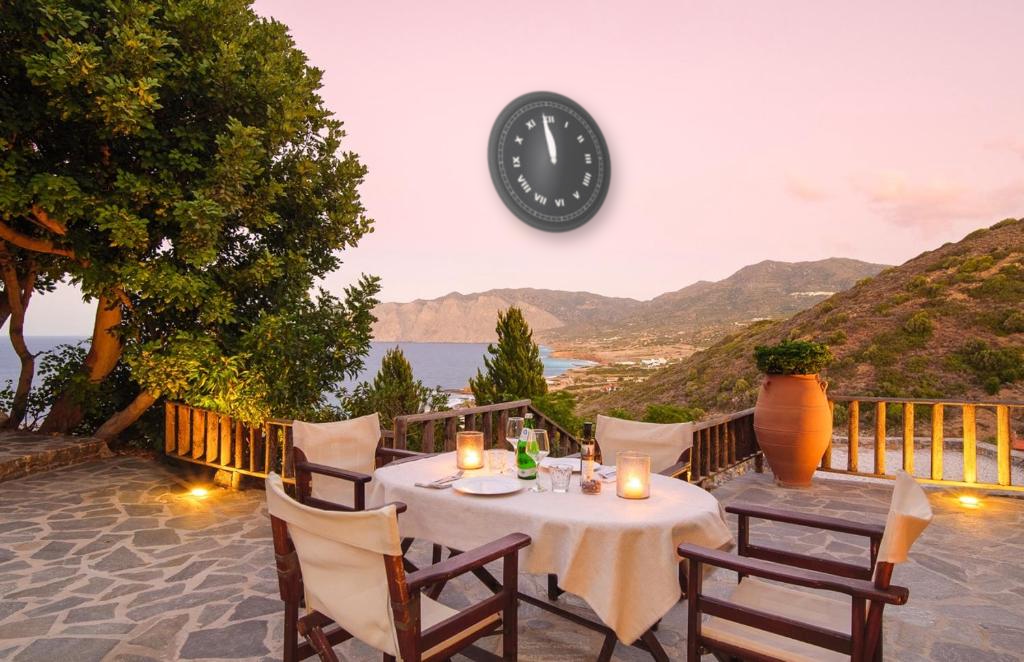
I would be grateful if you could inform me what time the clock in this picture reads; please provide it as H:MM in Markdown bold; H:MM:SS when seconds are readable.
**11:59**
